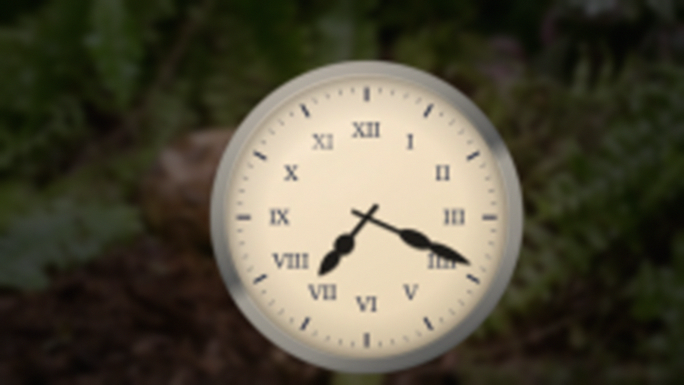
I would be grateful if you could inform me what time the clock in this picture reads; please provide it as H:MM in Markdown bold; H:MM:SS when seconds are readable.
**7:19**
